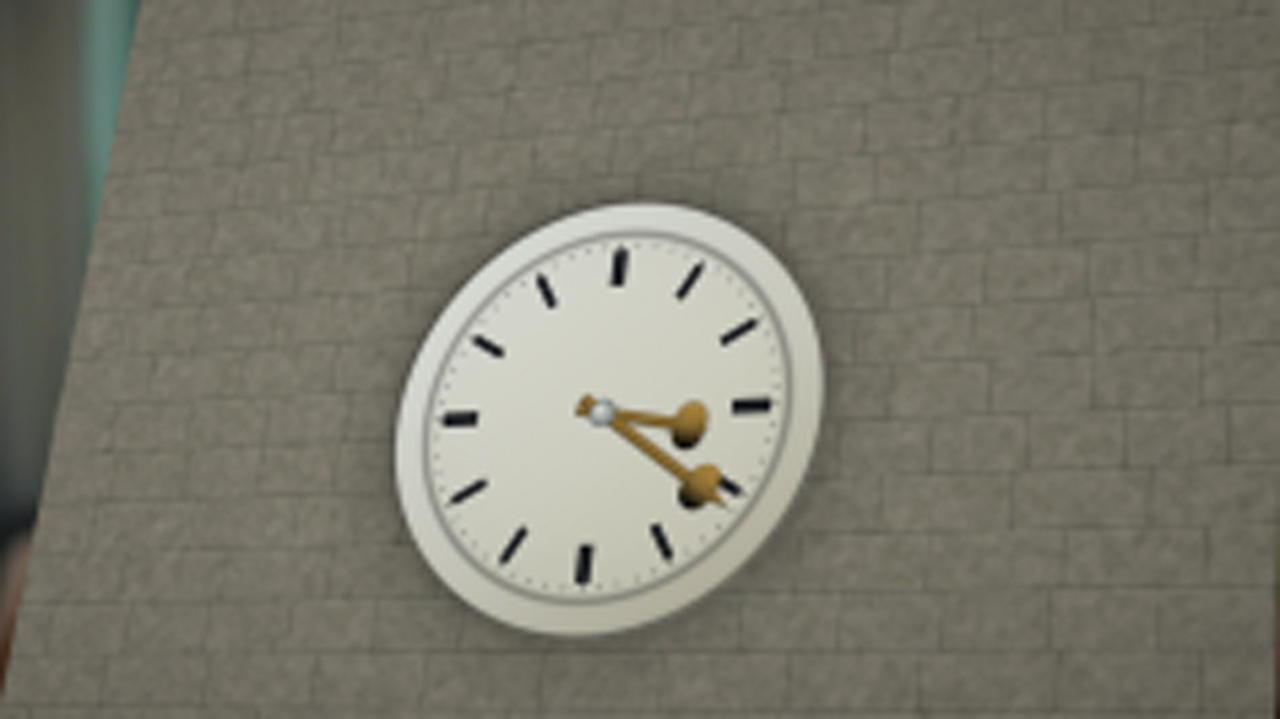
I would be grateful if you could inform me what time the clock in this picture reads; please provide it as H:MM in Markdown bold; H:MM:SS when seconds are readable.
**3:21**
